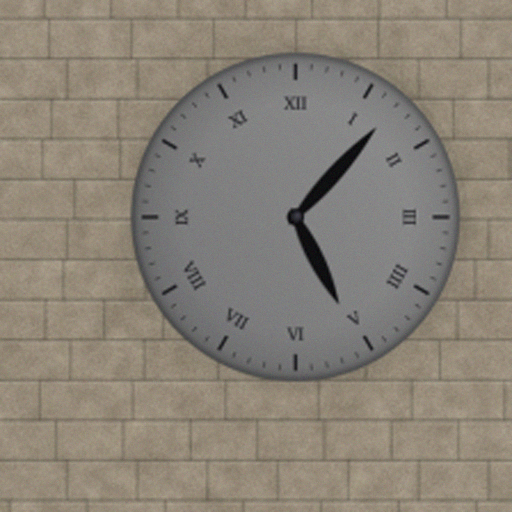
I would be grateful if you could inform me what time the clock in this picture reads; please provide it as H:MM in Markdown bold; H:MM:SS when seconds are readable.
**5:07**
